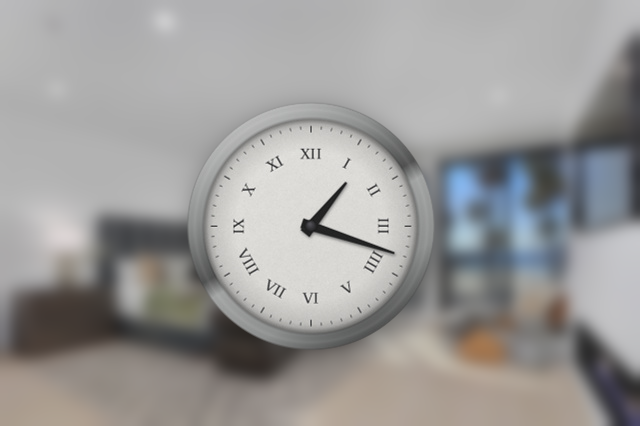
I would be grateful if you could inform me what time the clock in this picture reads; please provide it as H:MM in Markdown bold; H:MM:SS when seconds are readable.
**1:18**
